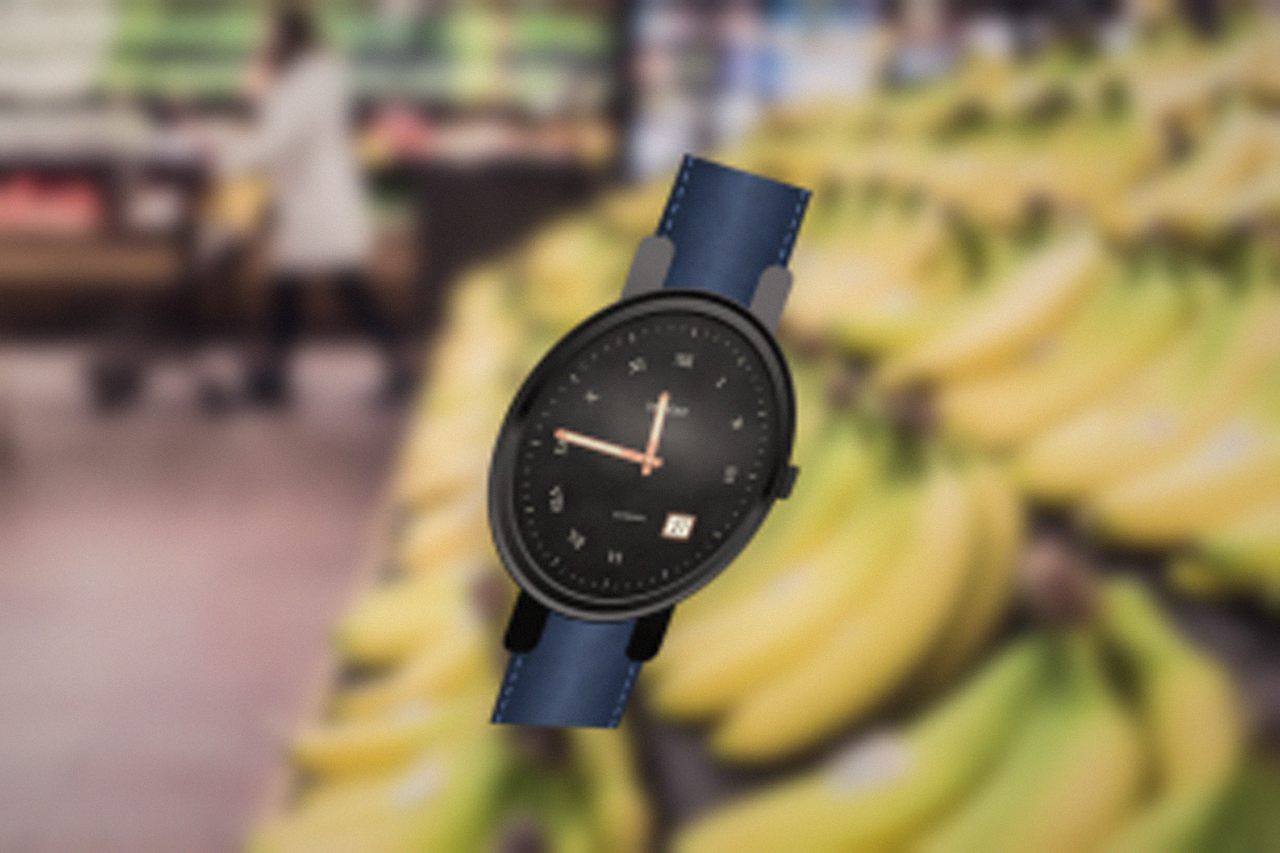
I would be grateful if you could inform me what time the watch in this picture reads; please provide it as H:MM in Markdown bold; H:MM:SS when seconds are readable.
**11:46**
